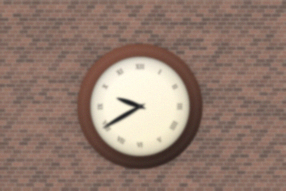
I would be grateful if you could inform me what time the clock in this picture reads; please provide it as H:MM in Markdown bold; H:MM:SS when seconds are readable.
**9:40**
